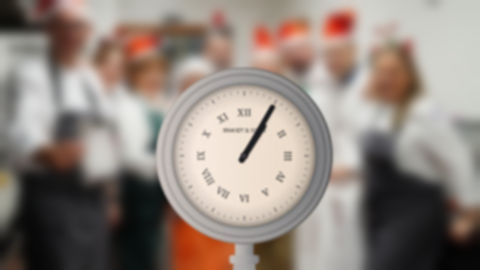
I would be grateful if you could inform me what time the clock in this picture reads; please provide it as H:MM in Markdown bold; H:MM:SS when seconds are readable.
**1:05**
